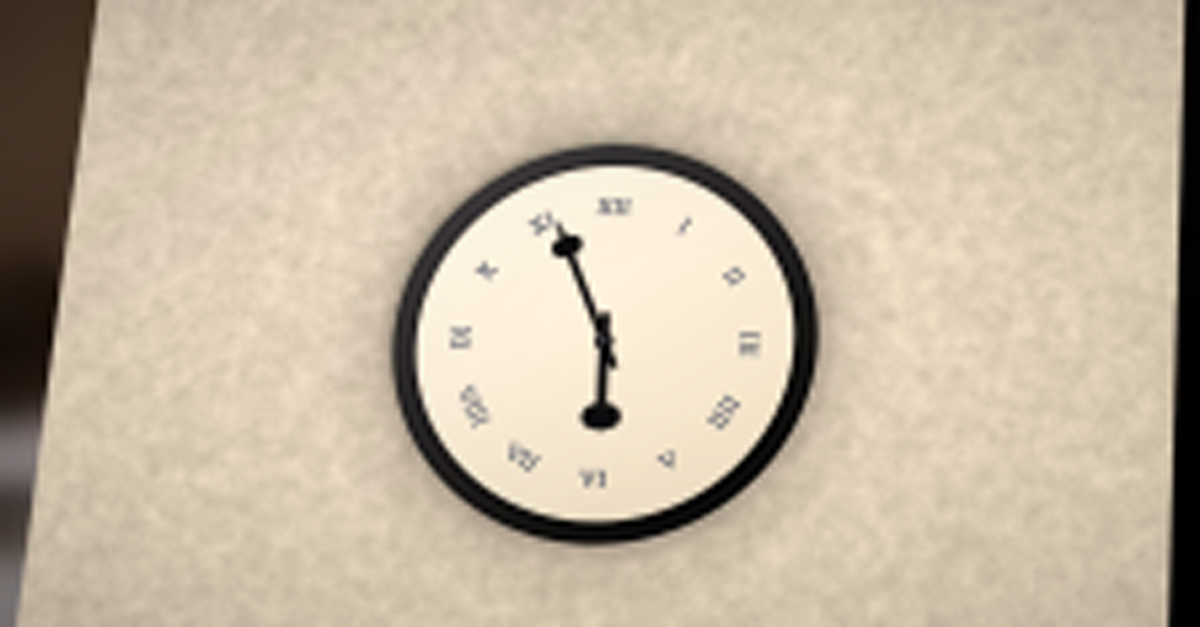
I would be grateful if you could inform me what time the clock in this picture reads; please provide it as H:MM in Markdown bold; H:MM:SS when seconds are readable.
**5:56**
